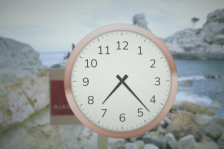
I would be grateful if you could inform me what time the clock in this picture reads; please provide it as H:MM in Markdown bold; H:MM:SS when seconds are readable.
**7:23**
